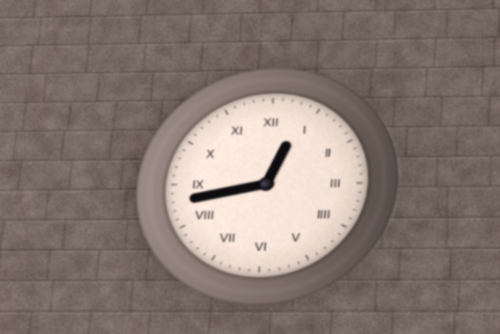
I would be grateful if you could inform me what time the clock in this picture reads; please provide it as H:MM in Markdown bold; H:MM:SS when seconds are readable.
**12:43**
